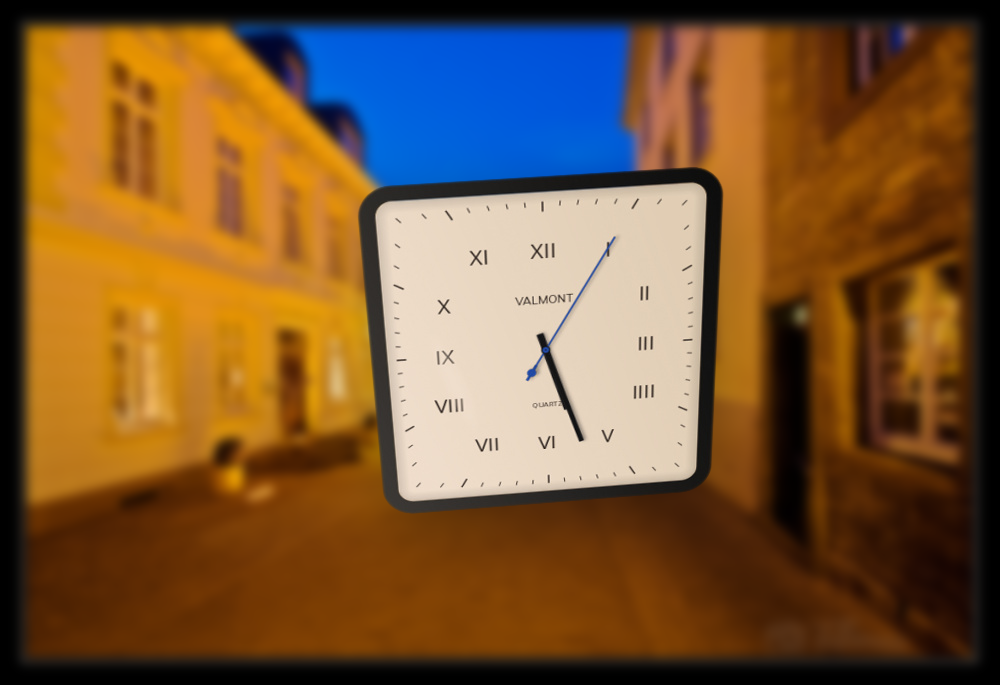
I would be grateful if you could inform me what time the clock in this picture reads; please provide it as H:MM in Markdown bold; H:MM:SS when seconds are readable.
**5:27:05**
